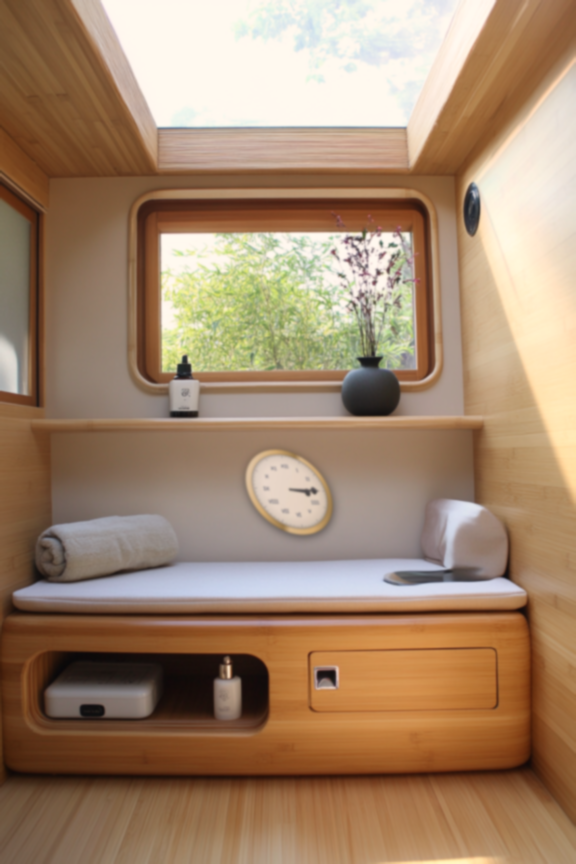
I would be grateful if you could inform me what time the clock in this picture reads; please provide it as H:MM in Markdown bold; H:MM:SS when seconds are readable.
**3:15**
